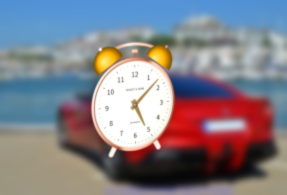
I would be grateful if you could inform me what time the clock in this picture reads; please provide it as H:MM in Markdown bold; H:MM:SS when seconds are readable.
**5:08**
